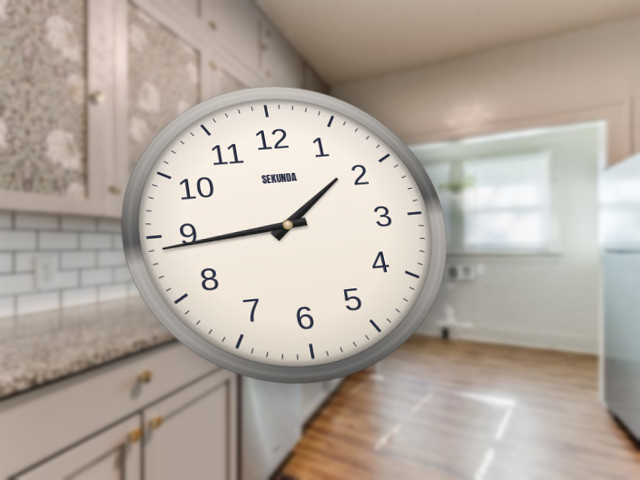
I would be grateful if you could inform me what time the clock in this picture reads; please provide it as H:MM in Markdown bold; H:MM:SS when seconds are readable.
**1:44**
